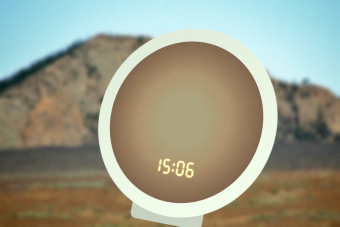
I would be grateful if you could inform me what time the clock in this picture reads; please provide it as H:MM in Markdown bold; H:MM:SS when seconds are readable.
**15:06**
